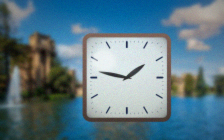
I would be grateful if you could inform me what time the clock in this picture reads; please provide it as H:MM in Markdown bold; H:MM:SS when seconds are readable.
**1:47**
